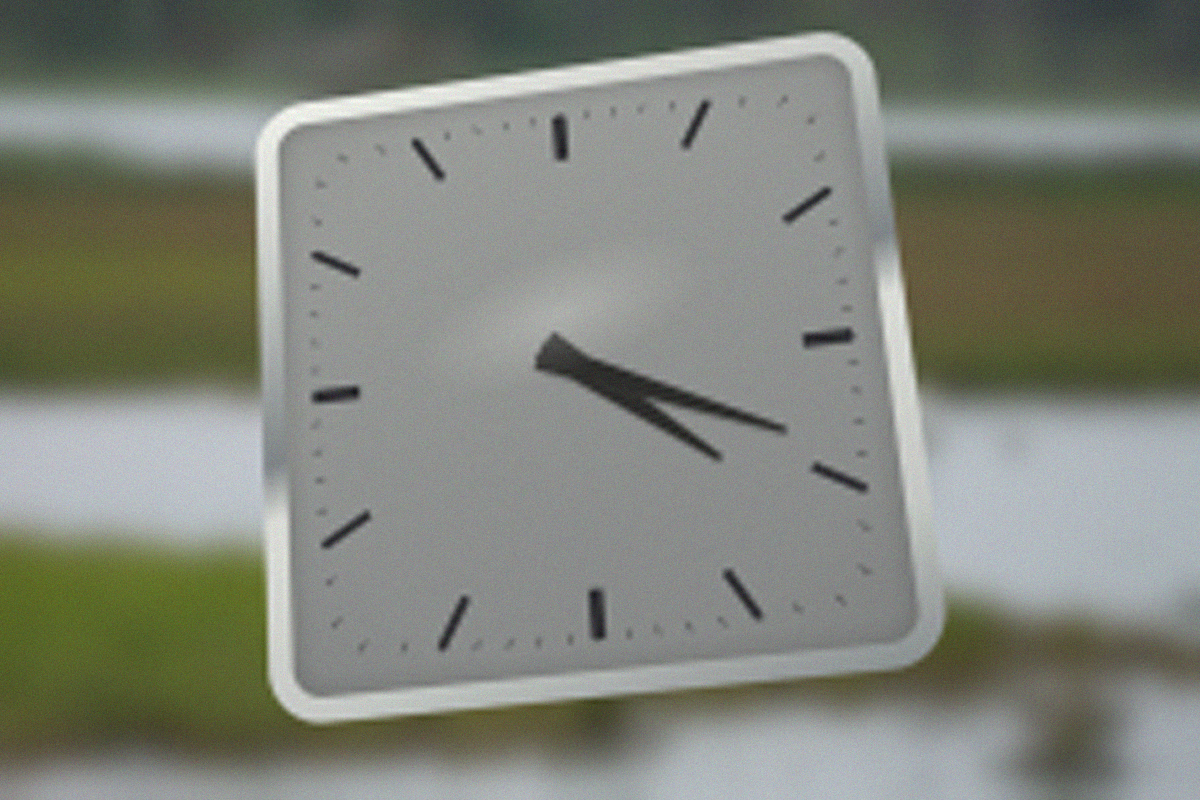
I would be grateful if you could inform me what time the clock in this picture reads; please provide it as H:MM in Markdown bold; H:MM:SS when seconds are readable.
**4:19**
